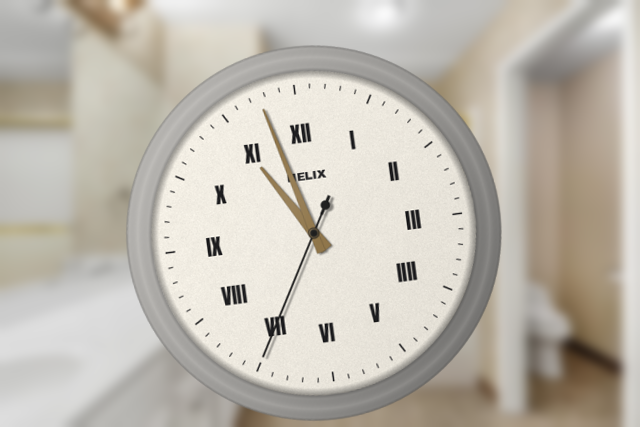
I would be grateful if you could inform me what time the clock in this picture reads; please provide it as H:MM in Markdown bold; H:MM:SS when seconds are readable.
**10:57:35**
